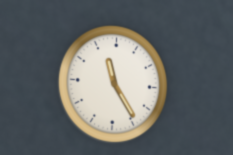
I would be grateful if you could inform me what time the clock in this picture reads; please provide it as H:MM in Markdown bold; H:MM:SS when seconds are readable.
**11:24**
